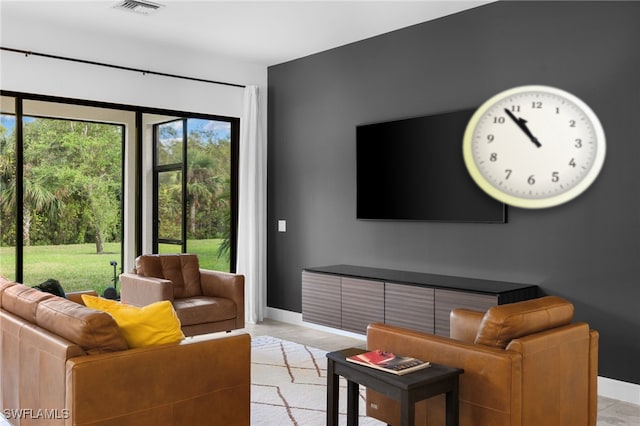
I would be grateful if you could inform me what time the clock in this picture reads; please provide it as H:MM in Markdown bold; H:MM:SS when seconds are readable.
**10:53**
